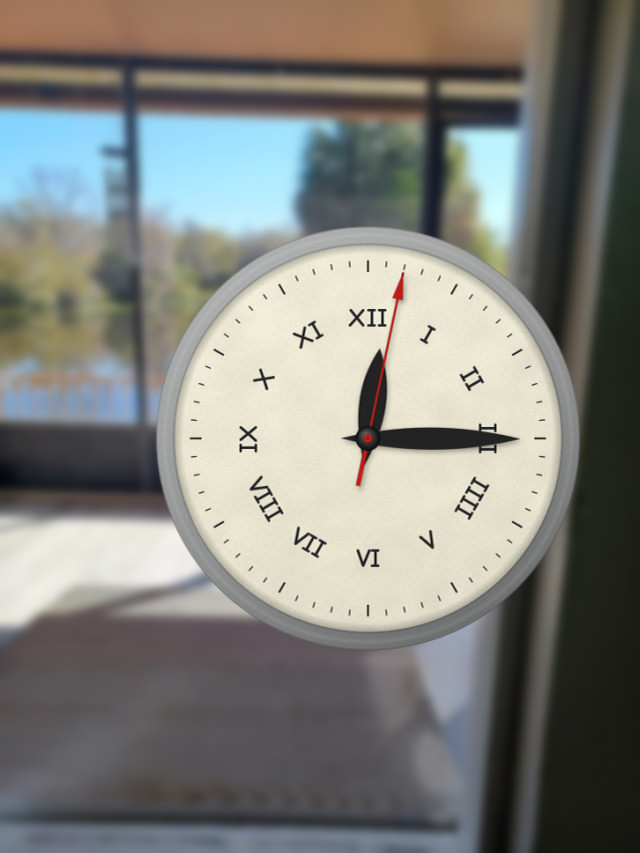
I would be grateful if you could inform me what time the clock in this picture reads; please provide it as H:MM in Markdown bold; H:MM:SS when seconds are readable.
**12:15:02**
